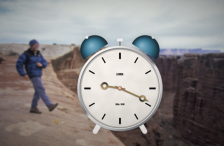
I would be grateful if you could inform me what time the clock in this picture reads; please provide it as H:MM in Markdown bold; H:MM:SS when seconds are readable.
**9:19**
